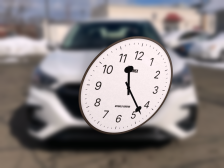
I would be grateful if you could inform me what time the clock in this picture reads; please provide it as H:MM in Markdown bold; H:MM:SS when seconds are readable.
**11:23**
